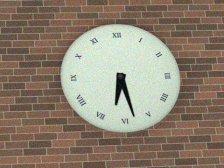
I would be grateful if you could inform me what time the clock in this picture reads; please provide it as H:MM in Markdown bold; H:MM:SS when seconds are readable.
**6:28**
